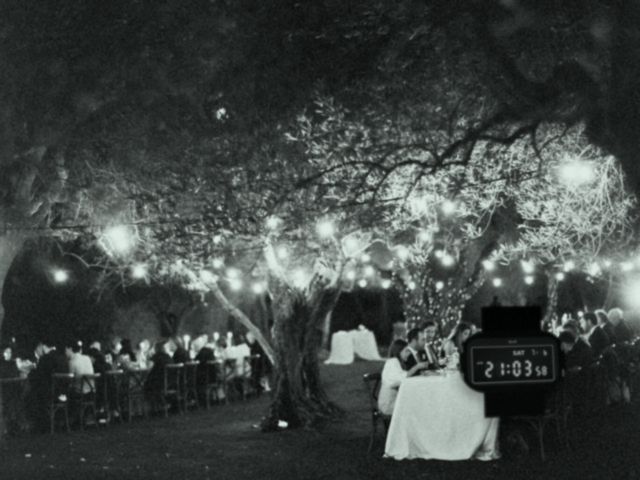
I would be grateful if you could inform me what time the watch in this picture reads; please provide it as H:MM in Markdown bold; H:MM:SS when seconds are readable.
**21:03**
